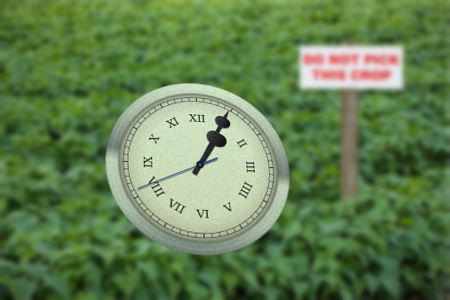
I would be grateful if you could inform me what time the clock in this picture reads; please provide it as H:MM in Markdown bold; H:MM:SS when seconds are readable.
**1:04:41**
